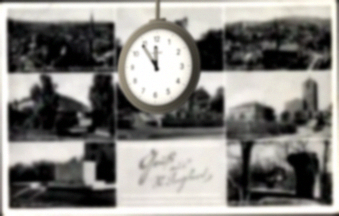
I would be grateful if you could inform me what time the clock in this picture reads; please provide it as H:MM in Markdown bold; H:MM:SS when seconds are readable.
**11:54**
